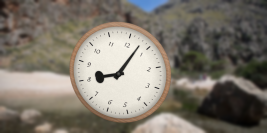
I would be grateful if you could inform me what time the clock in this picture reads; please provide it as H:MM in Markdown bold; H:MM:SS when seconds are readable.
**8:03**
